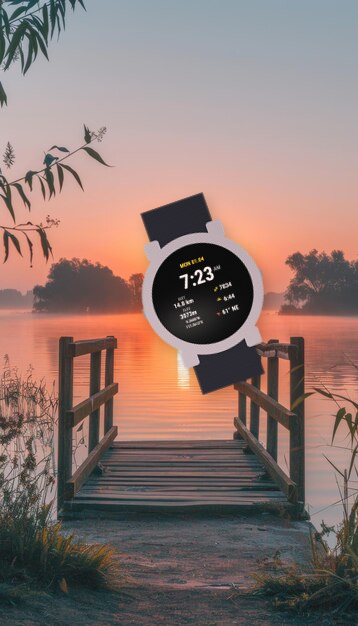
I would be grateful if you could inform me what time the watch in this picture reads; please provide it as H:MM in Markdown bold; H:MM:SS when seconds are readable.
**7:23**
